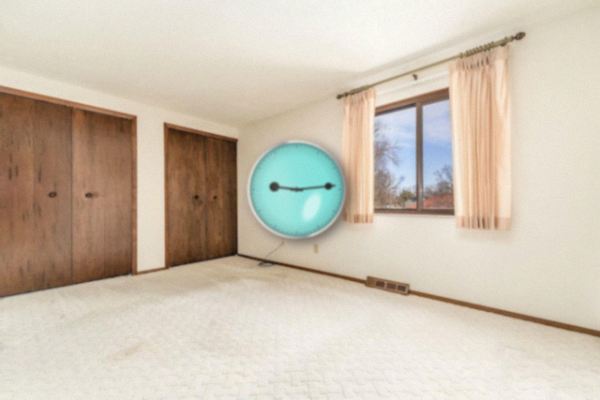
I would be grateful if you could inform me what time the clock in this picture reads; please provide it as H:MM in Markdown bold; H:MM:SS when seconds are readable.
**9:14**
